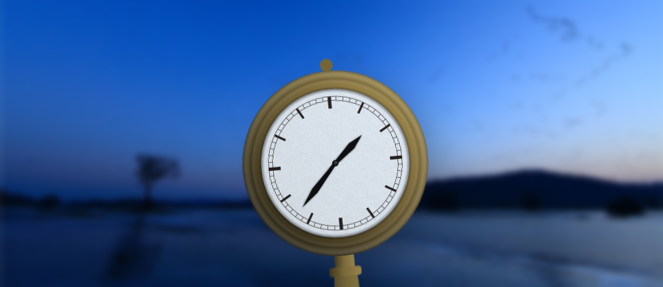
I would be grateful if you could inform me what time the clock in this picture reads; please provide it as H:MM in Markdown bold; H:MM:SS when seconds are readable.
**1:37**
